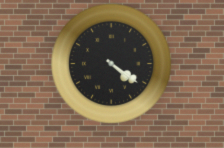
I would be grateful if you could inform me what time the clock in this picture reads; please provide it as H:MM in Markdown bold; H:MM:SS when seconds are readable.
**4:21**
